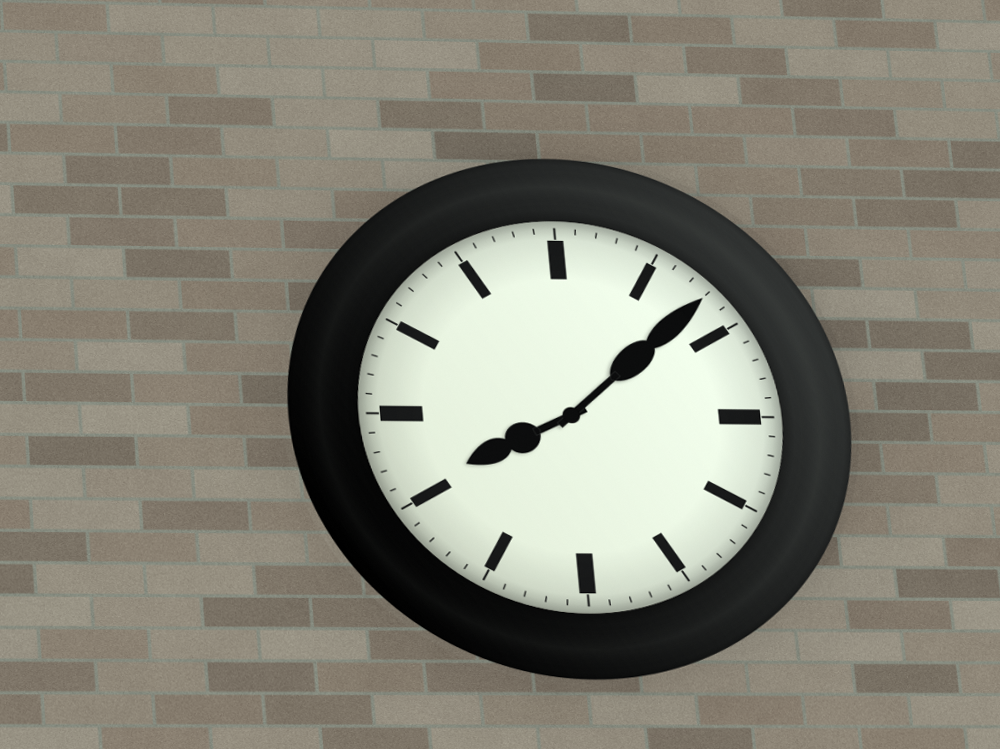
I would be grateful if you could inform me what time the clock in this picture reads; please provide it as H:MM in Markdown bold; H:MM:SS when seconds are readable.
**8:08**
